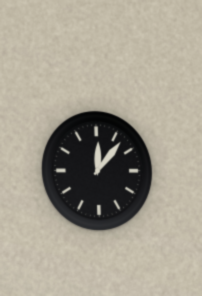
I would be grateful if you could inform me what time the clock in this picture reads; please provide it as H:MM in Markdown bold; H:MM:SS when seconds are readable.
**12:07**
